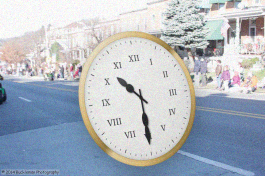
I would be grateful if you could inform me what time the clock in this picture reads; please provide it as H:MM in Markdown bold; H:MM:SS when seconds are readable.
**10:30**
